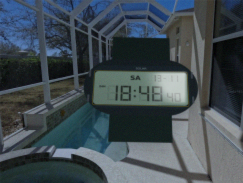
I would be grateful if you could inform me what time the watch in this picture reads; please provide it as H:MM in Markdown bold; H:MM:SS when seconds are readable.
**18:48:40**
